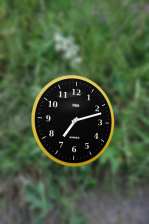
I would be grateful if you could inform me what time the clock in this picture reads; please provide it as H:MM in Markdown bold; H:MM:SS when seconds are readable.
**7:12**
